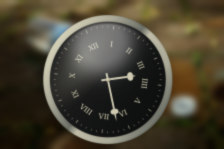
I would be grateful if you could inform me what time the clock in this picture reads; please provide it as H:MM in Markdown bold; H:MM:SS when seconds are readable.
**3:32**
